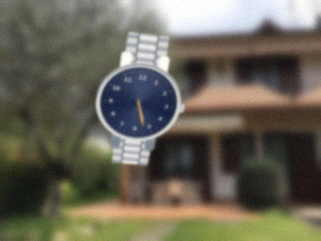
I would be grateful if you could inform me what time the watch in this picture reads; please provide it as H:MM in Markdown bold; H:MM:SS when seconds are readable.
**5:27**
